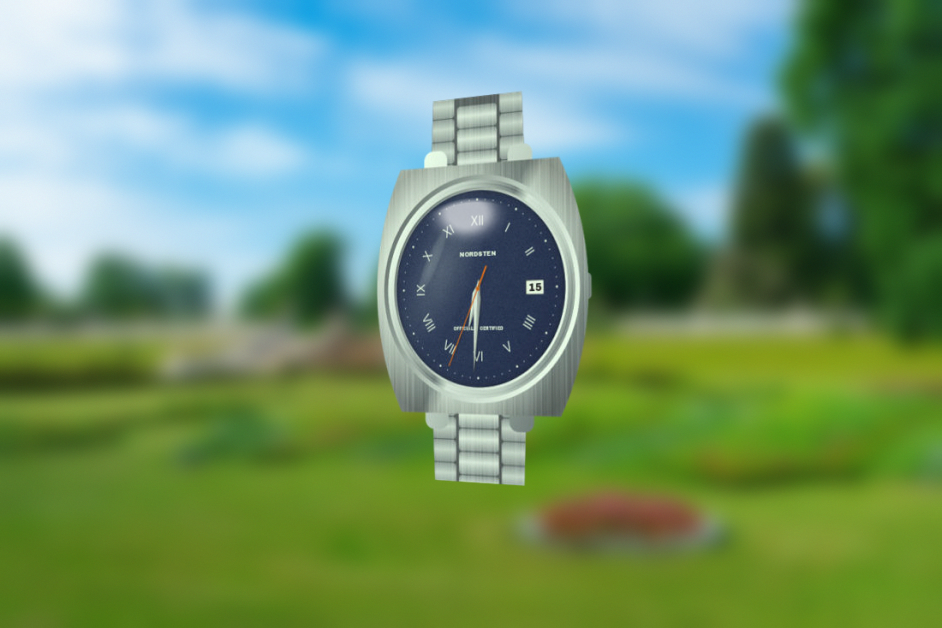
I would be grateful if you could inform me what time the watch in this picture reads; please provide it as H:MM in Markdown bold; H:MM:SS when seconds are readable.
**6:30:34**
